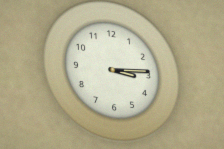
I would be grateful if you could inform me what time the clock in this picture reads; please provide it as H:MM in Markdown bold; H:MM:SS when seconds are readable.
**3:14**
